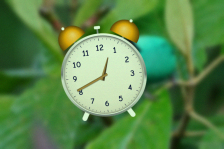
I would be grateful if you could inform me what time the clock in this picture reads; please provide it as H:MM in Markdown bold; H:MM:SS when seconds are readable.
**12:41**
